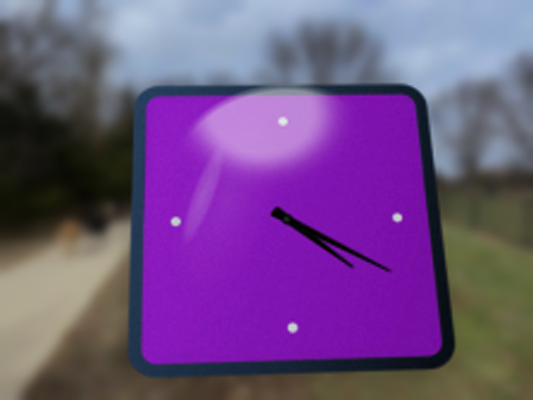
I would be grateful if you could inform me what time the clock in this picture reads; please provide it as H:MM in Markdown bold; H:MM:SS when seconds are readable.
**4:20**
